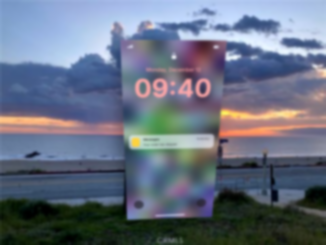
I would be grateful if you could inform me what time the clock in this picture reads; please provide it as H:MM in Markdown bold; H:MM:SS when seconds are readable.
**9:40**
